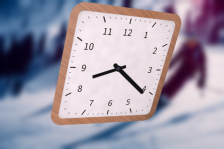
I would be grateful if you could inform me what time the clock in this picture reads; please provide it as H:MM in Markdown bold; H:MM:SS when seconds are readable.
**8:21**
